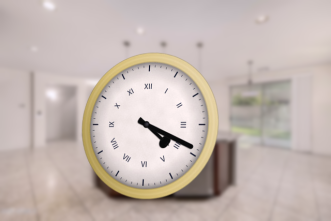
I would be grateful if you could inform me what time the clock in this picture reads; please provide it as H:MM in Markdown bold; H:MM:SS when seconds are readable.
**4:19**
